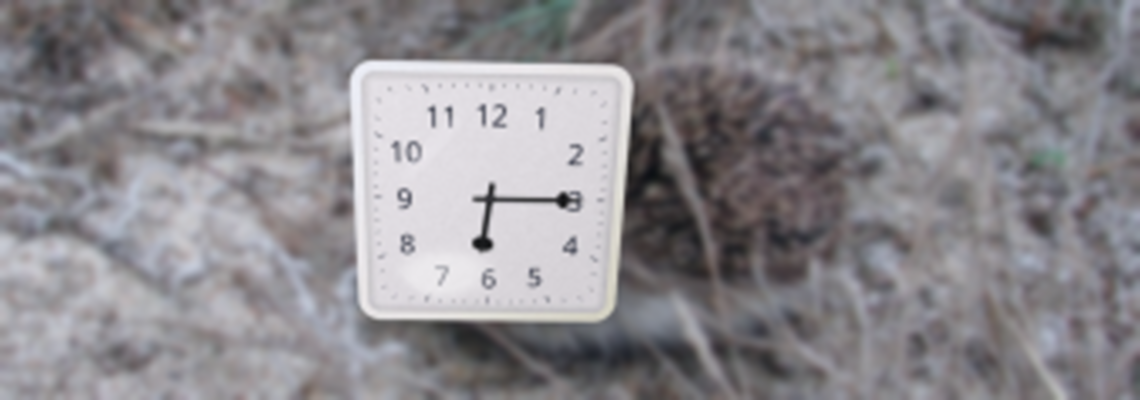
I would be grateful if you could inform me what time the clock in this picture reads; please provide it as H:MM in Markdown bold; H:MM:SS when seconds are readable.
**6:15**
